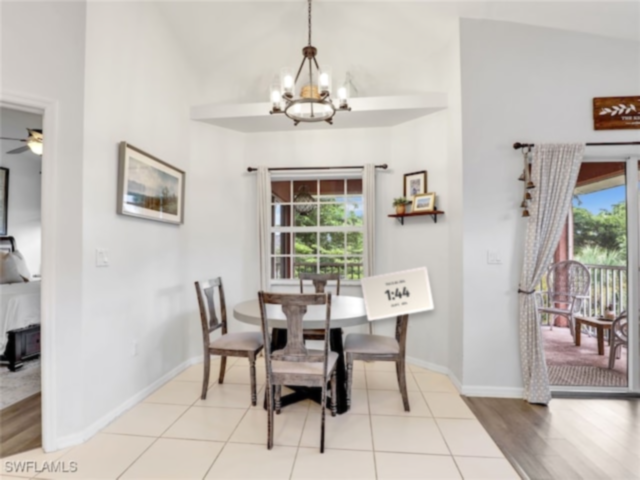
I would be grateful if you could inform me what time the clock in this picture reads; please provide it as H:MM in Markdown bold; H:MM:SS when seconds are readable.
**1:44**
